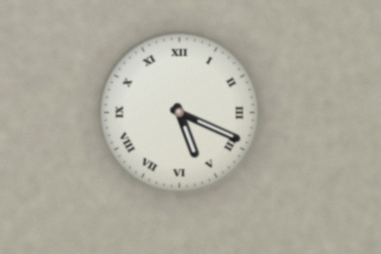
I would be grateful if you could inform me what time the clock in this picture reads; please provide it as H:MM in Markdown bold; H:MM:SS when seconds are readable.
**5:19**
